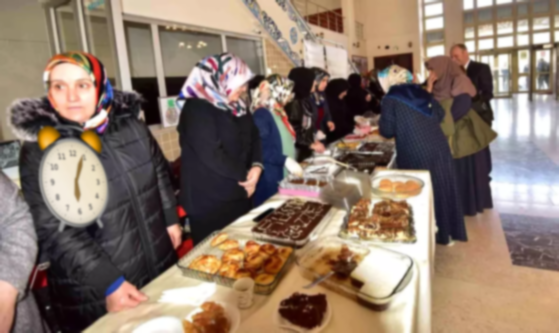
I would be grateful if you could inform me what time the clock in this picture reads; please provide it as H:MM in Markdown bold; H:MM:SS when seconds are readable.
**6:04**
